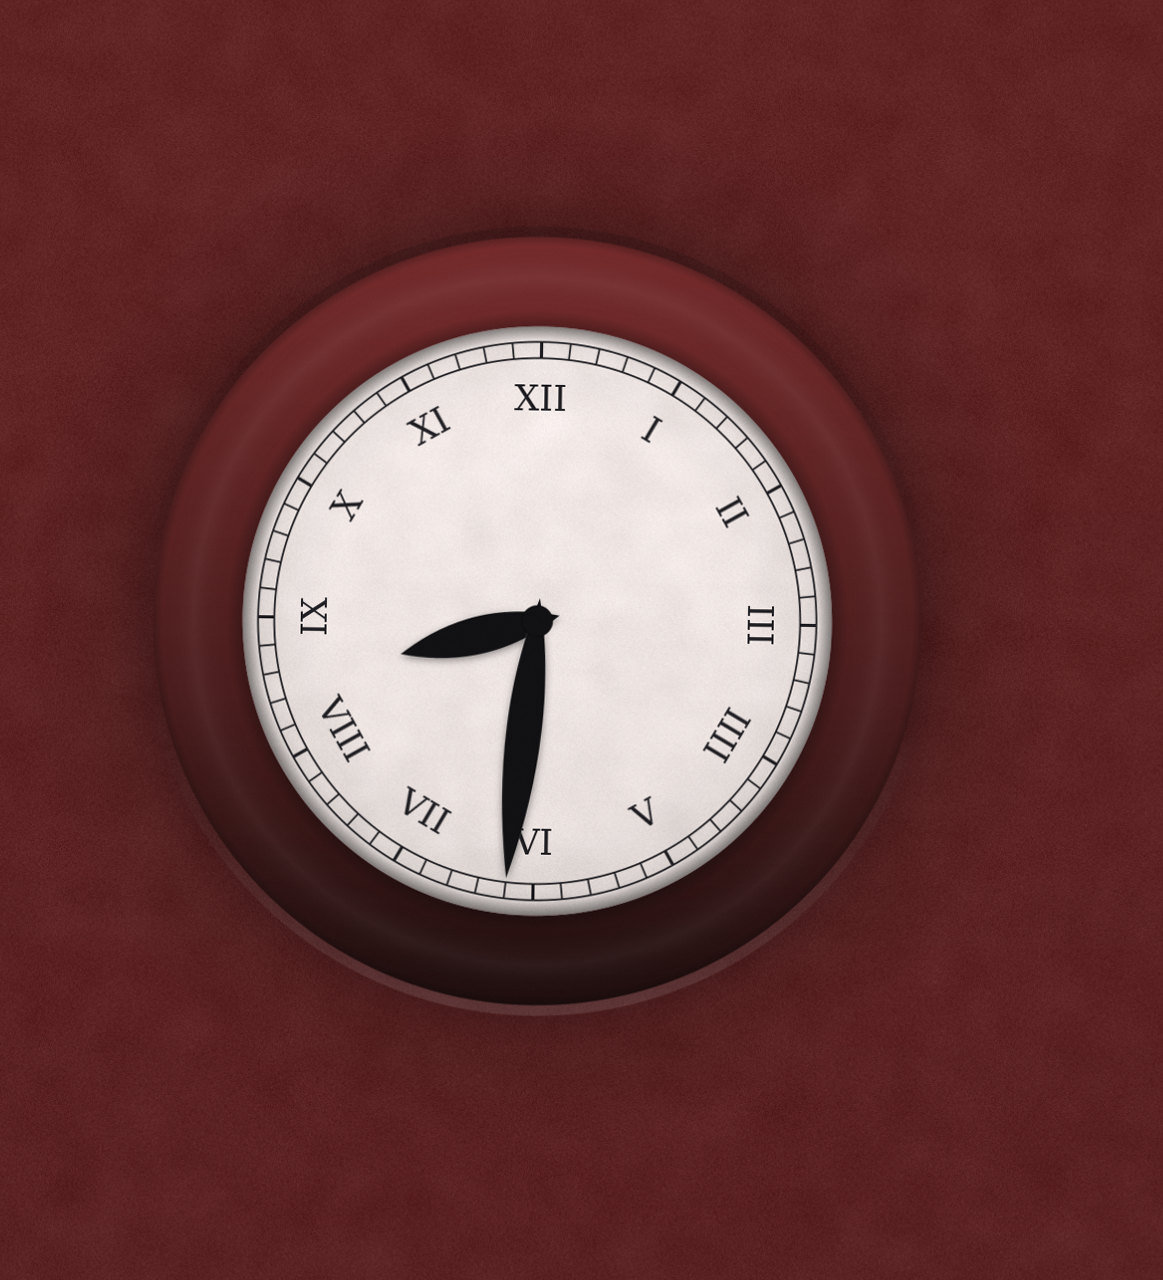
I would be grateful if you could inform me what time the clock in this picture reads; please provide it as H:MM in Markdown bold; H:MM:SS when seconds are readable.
**8:31**
